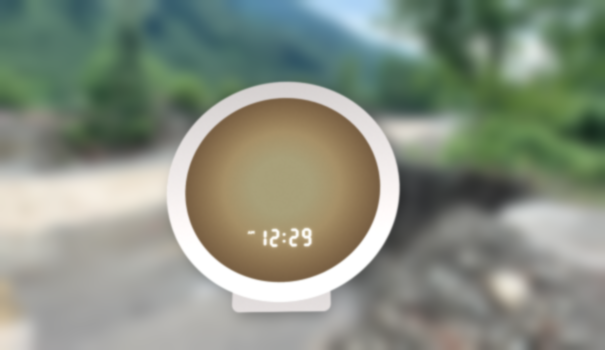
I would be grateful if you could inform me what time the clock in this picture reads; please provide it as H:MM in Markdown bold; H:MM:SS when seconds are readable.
**12:29**
